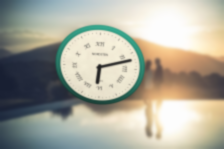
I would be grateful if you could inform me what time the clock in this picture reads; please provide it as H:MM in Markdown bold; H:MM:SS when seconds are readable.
**6:12**
